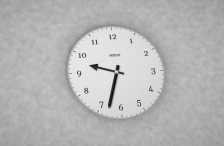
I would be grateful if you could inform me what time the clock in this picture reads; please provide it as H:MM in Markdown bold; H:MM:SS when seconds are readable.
**9:33**
